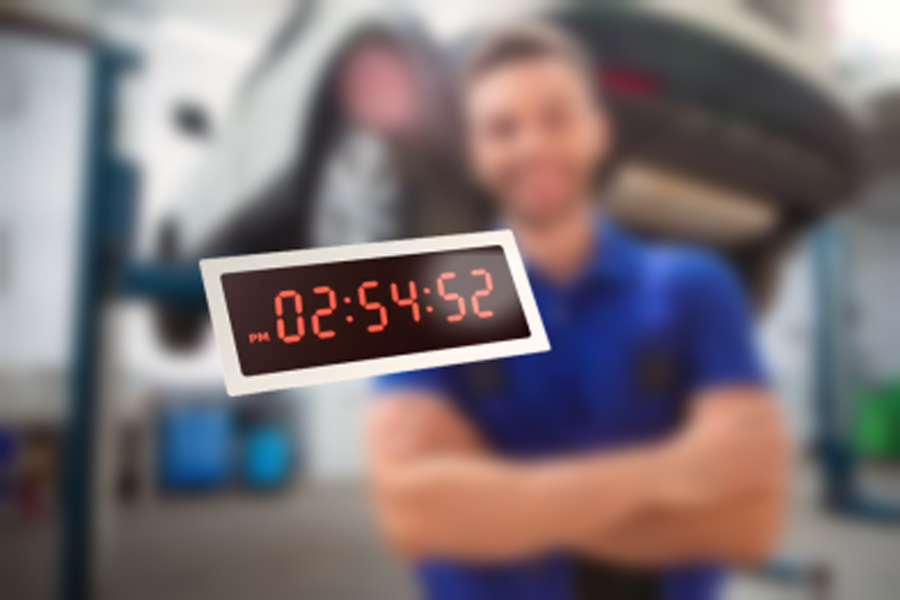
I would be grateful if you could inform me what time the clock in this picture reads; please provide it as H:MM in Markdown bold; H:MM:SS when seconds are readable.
**2:54:52**
